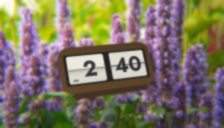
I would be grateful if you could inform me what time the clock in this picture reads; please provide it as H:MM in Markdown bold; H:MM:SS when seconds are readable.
**2:40**
